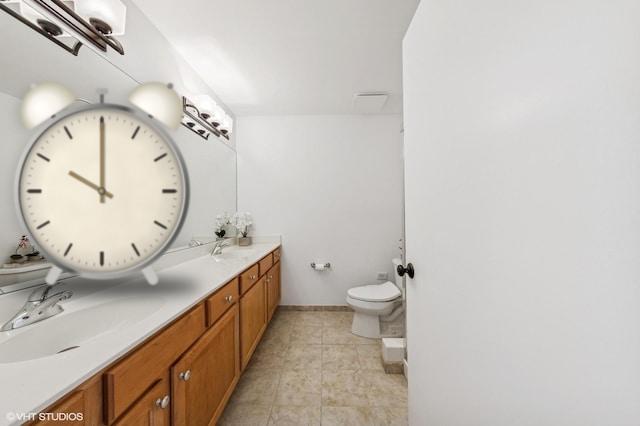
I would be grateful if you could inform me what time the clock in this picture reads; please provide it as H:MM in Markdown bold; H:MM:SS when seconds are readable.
**10:00**
